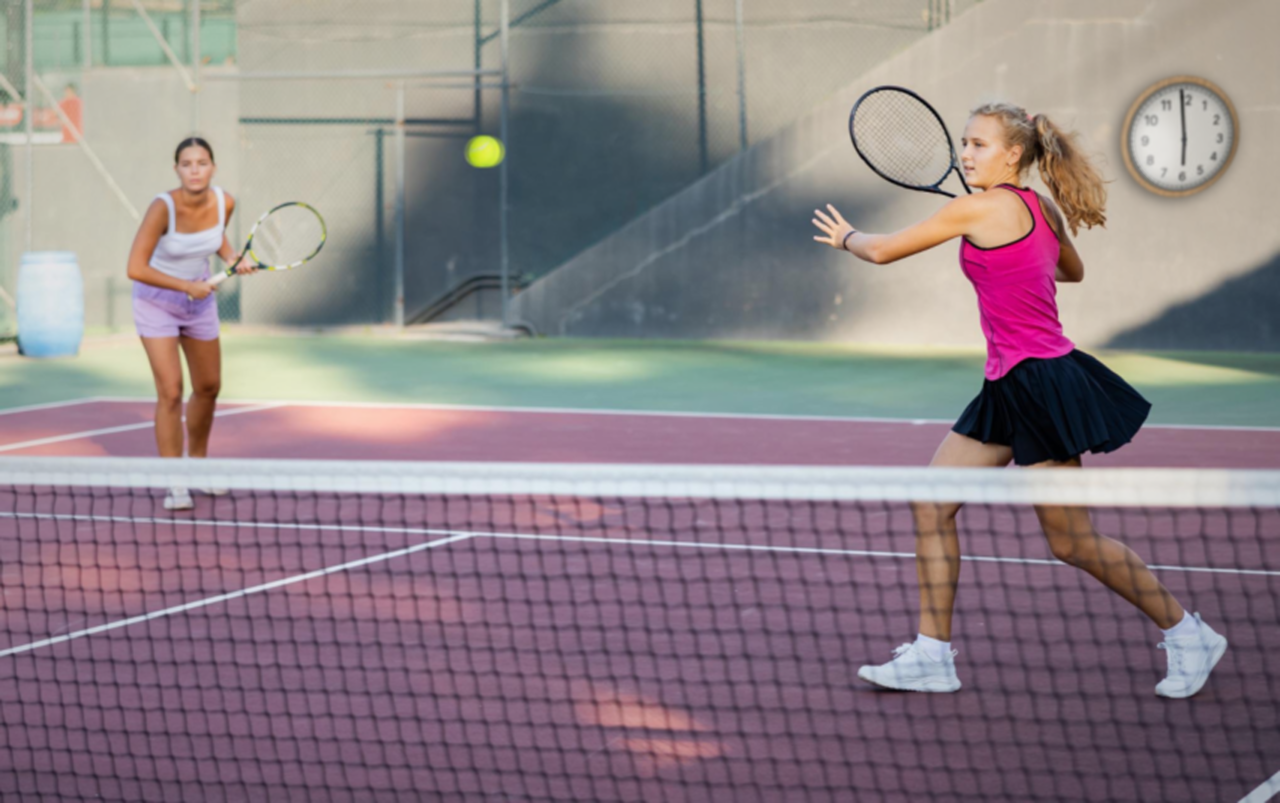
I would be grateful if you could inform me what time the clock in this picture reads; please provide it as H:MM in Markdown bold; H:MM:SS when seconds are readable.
**5:59**
